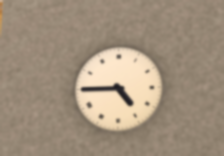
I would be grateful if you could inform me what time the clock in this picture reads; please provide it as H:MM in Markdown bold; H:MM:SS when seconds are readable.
**4:45**
